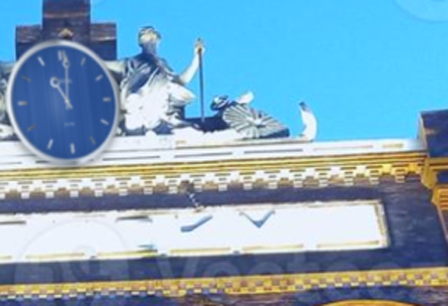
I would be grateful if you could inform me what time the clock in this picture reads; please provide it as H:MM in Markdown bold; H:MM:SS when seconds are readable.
**11:01**
